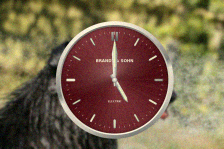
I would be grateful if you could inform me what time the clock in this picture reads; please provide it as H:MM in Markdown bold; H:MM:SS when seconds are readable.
**5:00**
